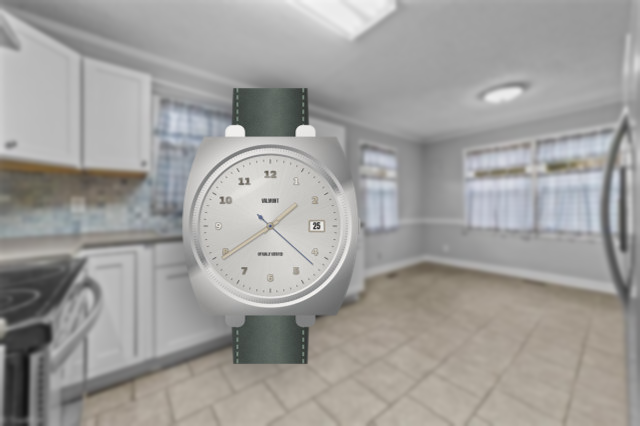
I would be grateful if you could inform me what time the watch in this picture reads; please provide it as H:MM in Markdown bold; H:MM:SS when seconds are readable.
**1:39:22**
